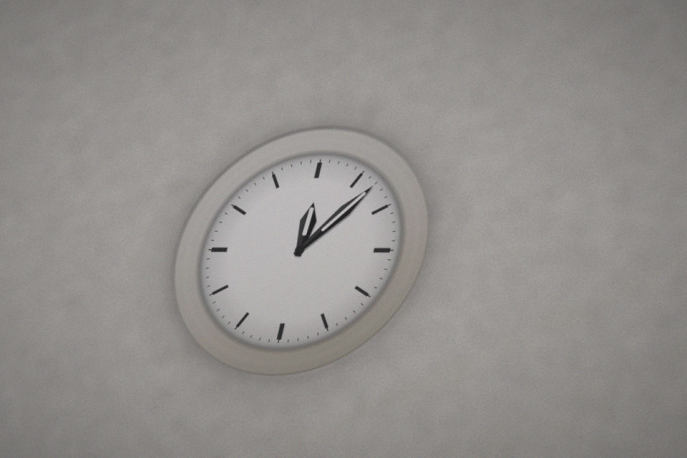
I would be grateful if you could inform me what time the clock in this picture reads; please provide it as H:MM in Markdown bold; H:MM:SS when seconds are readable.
**12:07**
